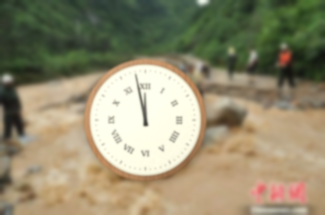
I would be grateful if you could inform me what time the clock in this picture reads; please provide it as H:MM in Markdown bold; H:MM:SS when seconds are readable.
**11:58**
